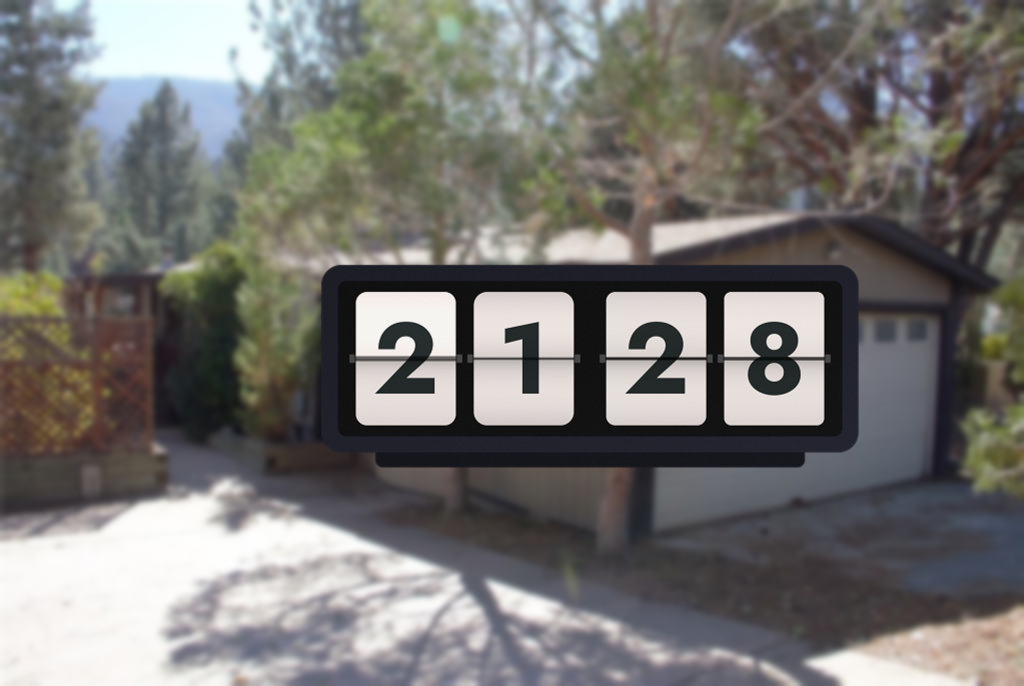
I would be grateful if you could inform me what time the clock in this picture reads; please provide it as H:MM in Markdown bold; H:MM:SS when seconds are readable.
**21:28**
